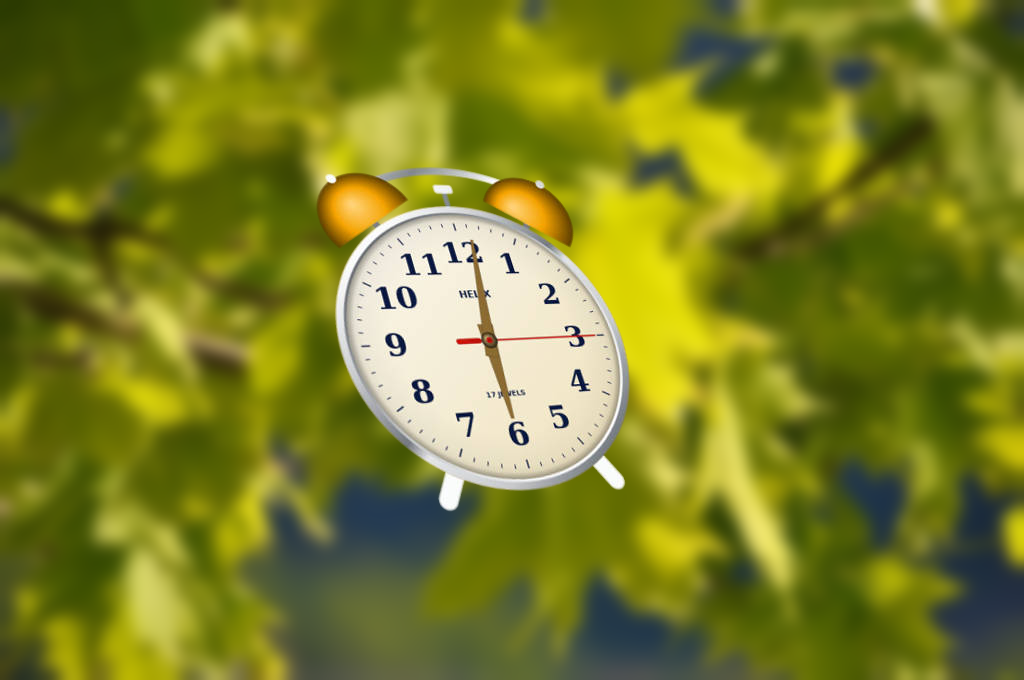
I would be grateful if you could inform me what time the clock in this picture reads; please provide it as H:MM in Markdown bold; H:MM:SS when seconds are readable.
**6:01:15**
